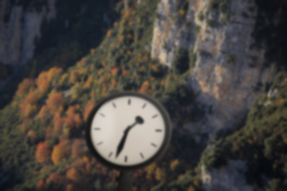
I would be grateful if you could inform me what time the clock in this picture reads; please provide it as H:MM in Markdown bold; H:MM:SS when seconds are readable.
**1:33**
